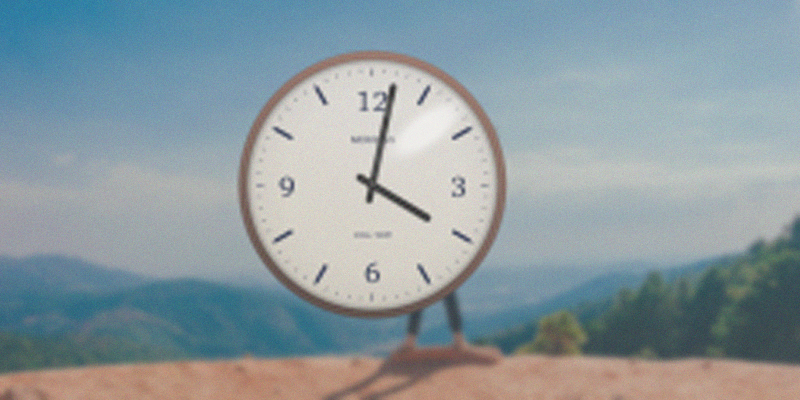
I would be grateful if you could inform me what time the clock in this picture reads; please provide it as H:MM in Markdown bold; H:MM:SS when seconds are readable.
**4:02**
